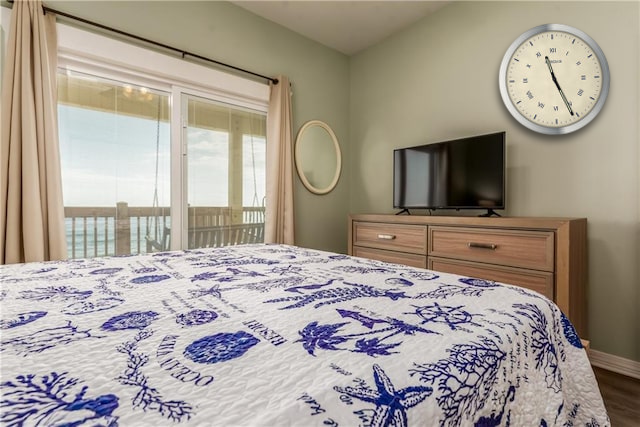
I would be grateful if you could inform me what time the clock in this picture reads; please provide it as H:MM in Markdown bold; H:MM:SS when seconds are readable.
**11:26**
